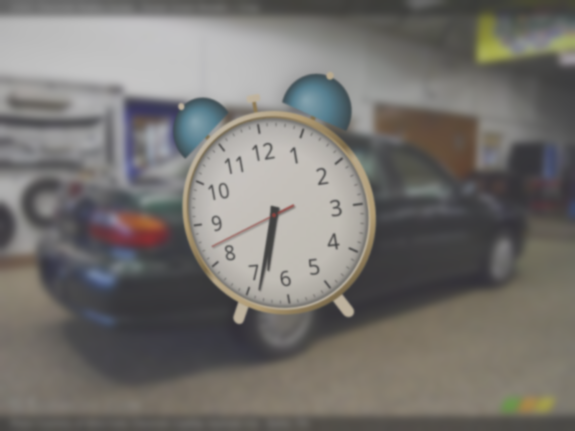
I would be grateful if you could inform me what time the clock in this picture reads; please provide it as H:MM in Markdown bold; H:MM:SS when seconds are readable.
**6:33:42**
